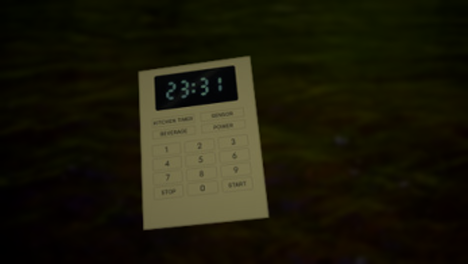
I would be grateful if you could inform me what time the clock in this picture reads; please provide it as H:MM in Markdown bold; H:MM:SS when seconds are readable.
**23:31**
